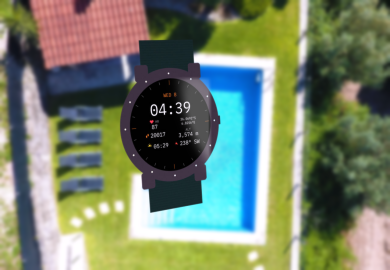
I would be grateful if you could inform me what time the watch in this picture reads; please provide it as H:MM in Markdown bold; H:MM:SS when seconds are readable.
**4:39**
